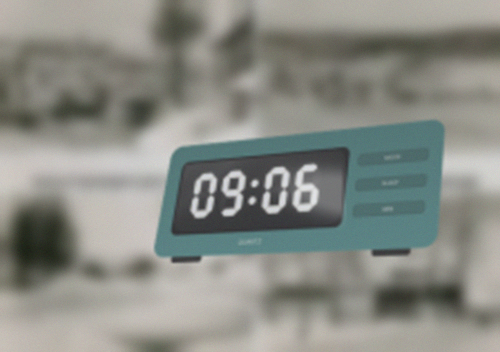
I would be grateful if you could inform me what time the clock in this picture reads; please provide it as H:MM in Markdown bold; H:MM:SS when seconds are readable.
**9:06**
